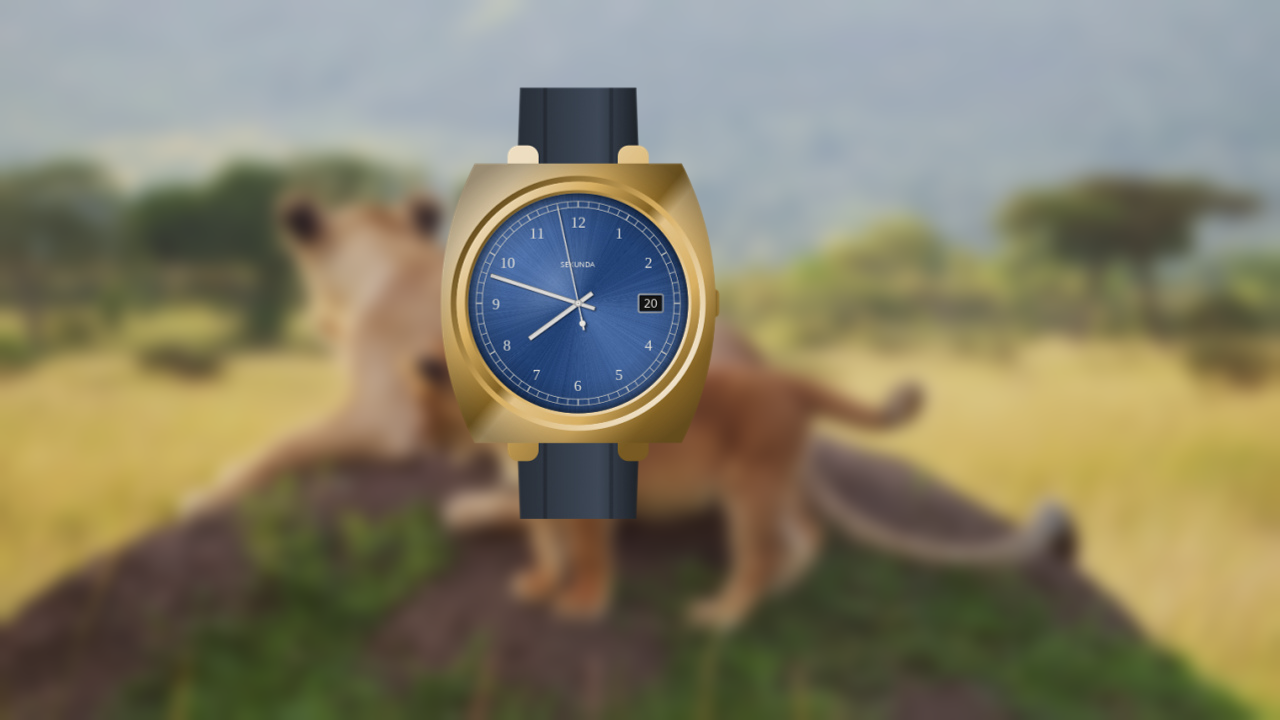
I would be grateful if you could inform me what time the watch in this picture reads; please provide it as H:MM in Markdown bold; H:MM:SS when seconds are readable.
**7:47:58**
